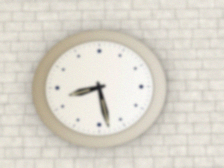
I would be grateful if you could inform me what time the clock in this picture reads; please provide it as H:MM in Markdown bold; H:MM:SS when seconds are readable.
**8:28**
